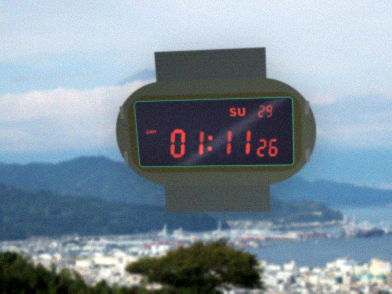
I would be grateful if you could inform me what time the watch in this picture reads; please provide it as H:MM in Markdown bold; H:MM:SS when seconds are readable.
**1:11:26**
